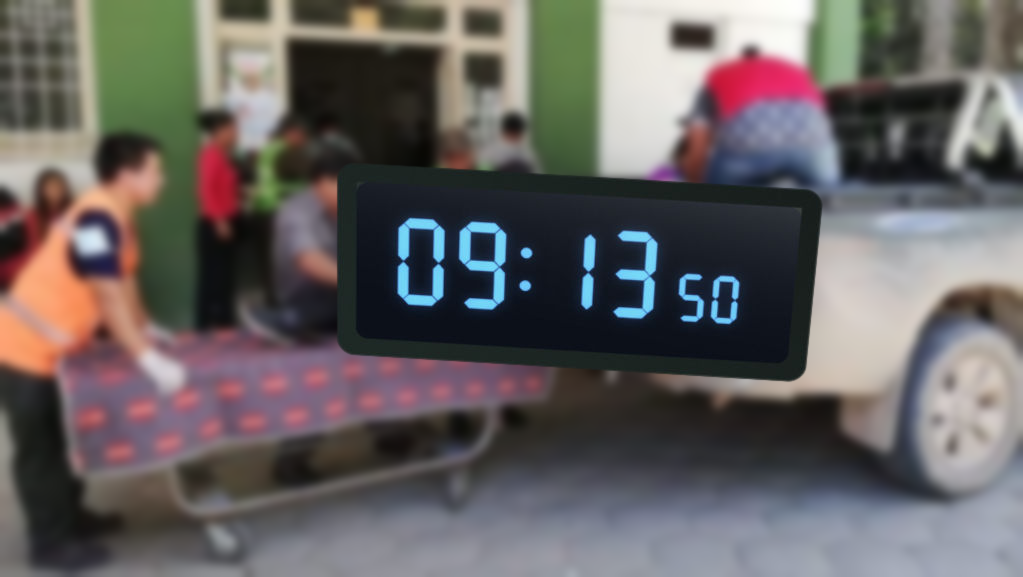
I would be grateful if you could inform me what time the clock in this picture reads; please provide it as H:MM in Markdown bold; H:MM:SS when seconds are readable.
**9:13:50**
